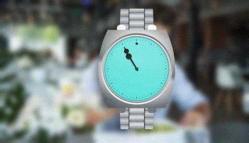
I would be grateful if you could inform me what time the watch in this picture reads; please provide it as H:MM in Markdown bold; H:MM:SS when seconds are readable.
**10:55**
